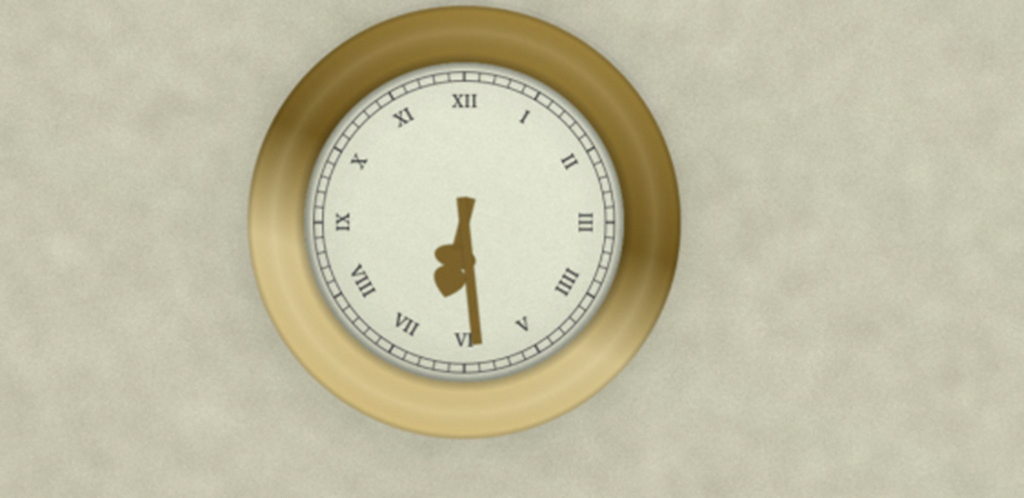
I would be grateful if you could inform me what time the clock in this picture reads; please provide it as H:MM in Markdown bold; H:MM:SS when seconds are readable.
**6:29**
